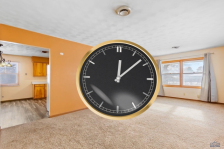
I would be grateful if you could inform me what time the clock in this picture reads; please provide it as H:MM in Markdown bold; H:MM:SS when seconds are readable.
**12:08**
